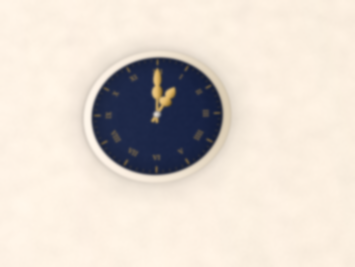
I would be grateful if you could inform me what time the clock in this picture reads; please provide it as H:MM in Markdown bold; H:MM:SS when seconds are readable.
**1:00**
